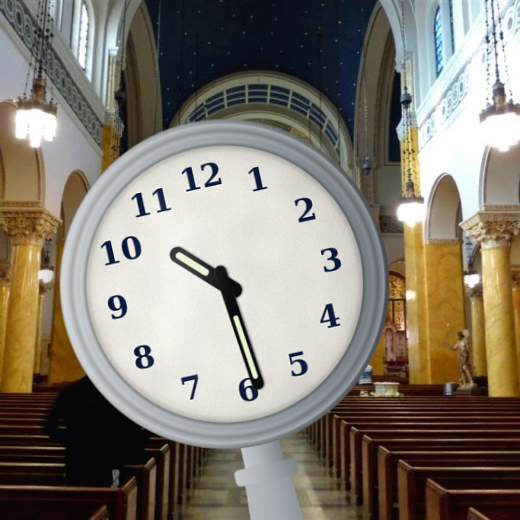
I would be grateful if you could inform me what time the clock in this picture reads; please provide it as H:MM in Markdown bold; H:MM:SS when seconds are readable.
**10:29**
